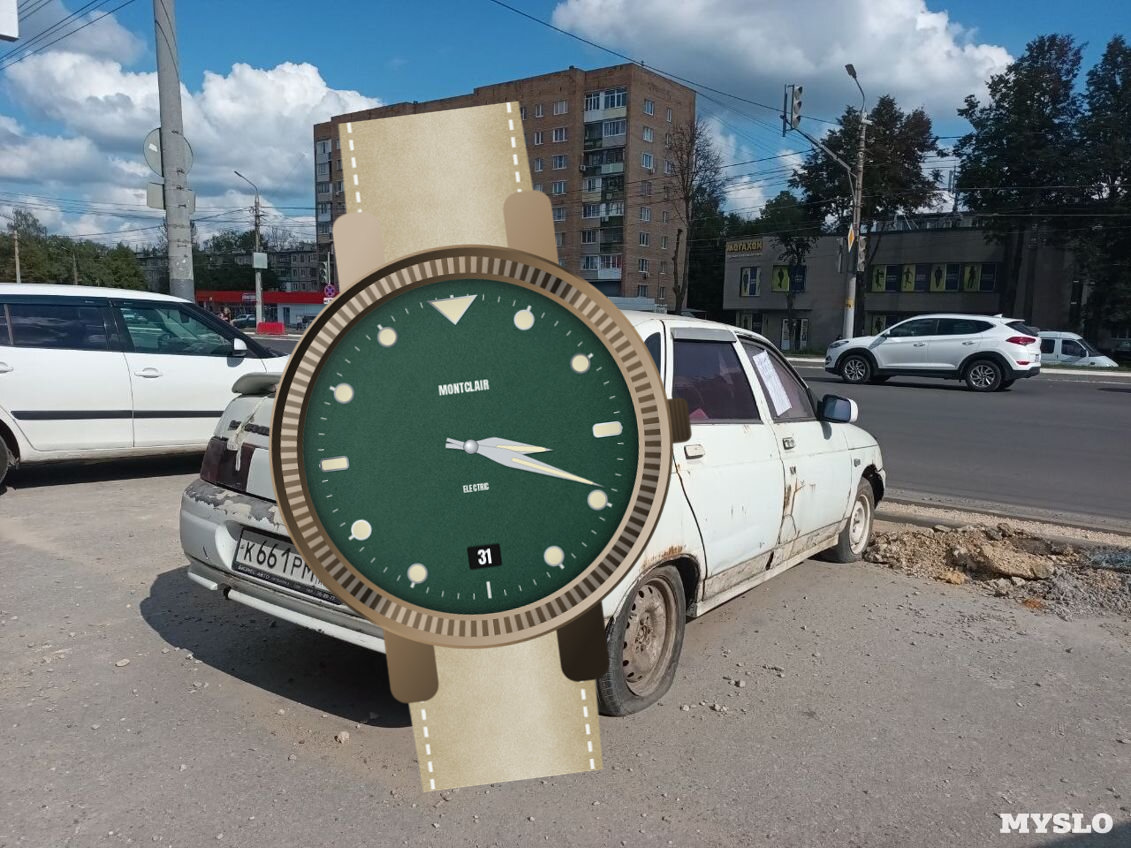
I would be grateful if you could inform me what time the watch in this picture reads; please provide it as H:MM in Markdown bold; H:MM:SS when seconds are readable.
**3:19**
